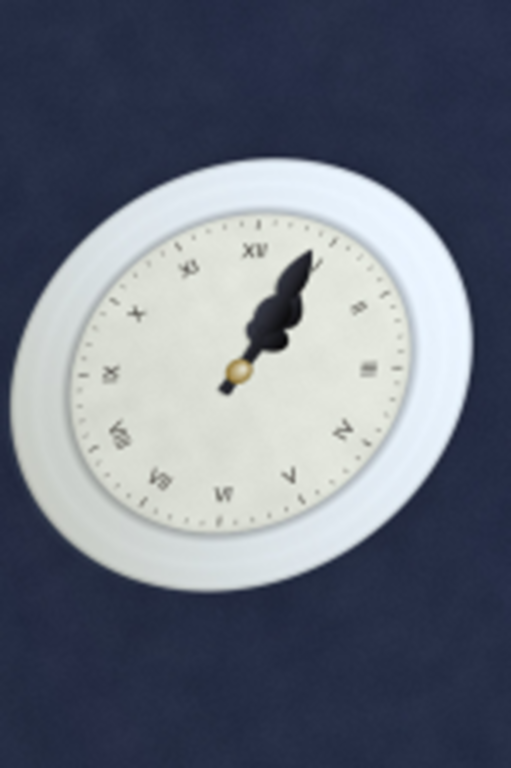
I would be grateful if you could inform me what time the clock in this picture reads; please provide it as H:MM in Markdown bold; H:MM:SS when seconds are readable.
**1:04**
